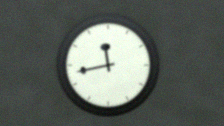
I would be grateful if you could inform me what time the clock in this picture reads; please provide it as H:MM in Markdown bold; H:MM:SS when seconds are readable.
**11:43**
